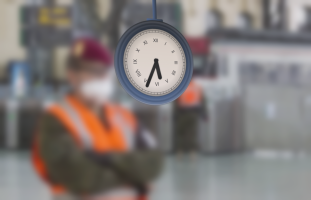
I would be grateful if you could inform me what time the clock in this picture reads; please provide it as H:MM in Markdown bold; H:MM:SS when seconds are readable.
**5:34**
